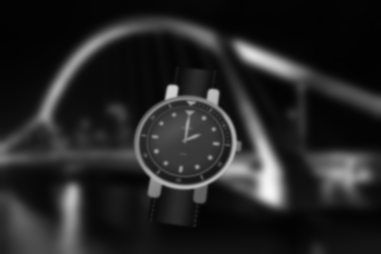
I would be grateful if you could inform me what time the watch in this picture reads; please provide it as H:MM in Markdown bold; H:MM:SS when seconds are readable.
**2:00**
